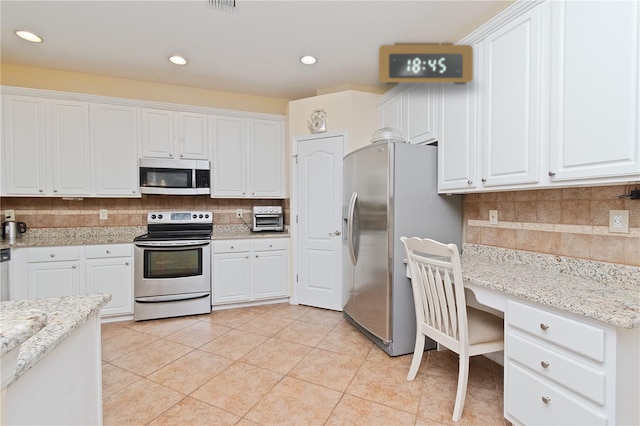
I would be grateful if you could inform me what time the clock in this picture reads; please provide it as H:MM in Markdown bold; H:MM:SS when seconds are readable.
**18:45**
